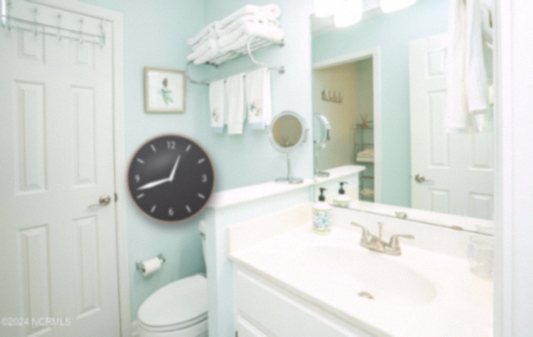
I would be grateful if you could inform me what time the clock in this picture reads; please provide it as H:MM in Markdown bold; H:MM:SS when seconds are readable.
**12:42**
